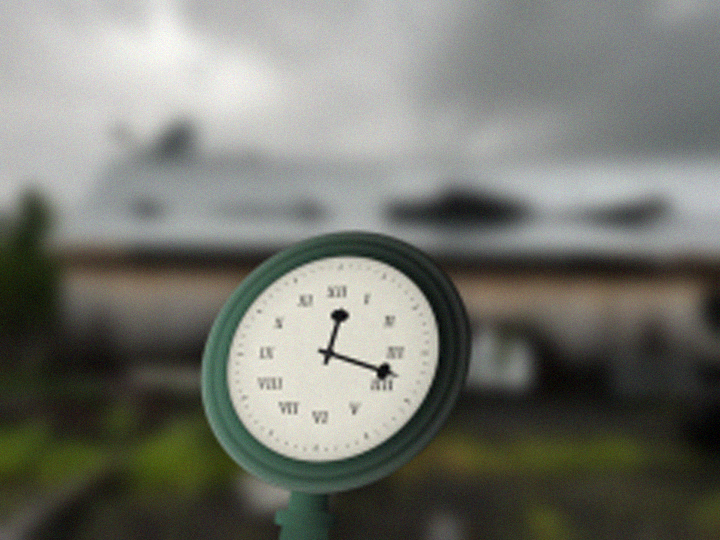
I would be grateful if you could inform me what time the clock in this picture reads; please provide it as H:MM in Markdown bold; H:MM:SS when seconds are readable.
**12:18**
